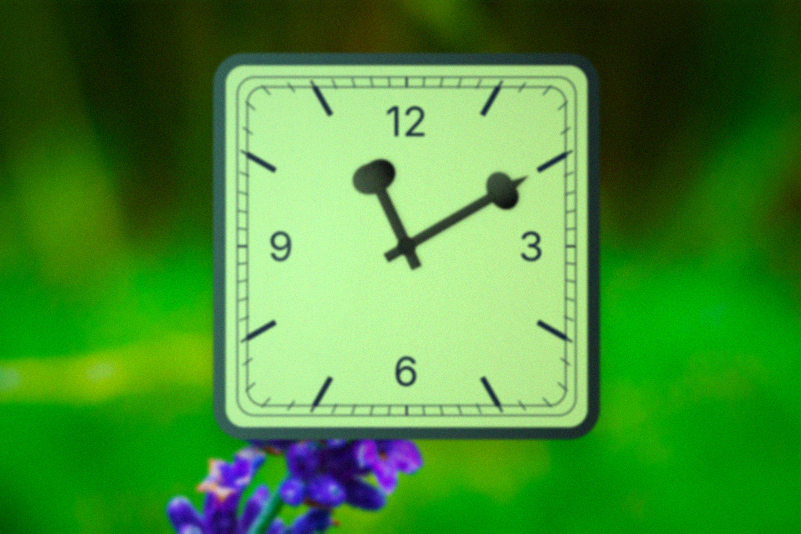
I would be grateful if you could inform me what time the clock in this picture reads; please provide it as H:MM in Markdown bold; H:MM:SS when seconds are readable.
**11:10**
